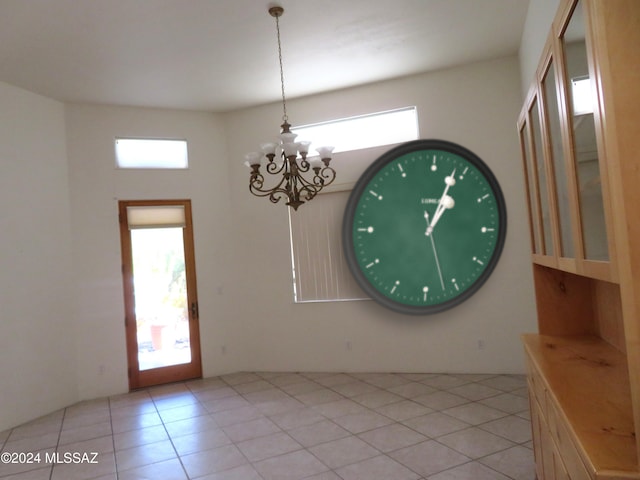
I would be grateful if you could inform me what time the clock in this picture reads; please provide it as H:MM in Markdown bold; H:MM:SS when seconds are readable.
**1:03:27**
